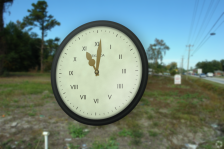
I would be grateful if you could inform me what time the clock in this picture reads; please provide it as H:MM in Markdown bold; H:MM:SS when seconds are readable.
**11:01**
